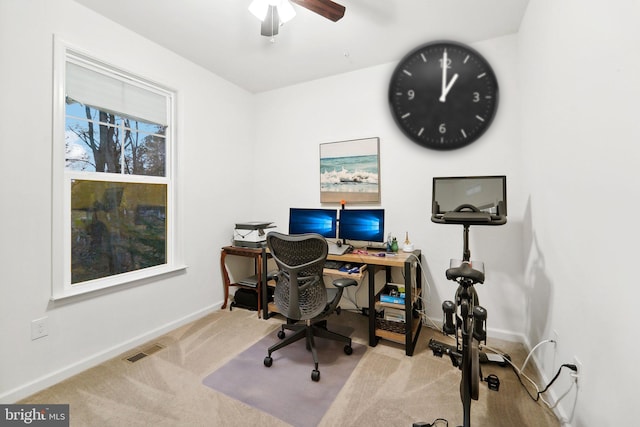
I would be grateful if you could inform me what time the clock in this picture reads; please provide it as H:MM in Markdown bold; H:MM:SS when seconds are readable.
**1:00**
